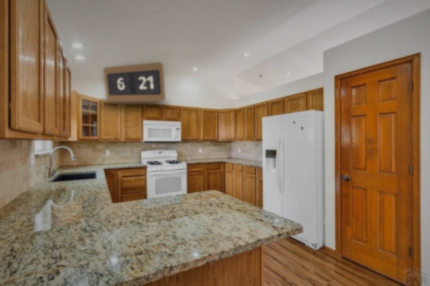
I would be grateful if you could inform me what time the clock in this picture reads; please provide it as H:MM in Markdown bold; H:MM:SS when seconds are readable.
**6:21**
